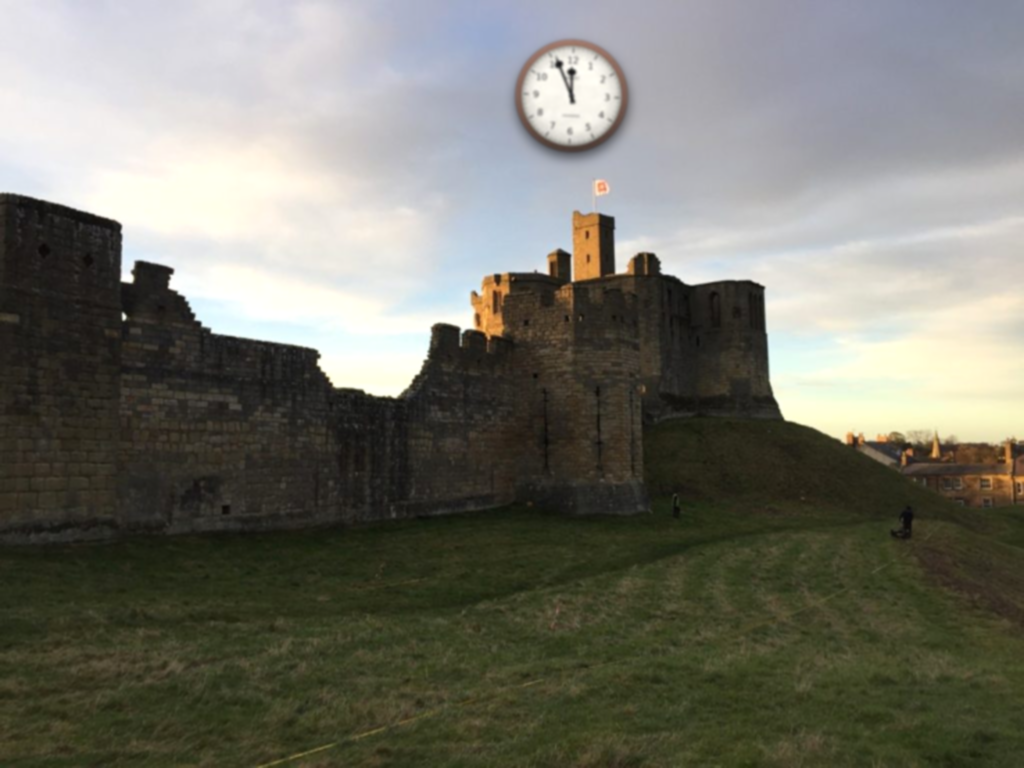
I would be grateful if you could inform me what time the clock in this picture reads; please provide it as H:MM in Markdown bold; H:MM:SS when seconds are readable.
**11:56**
